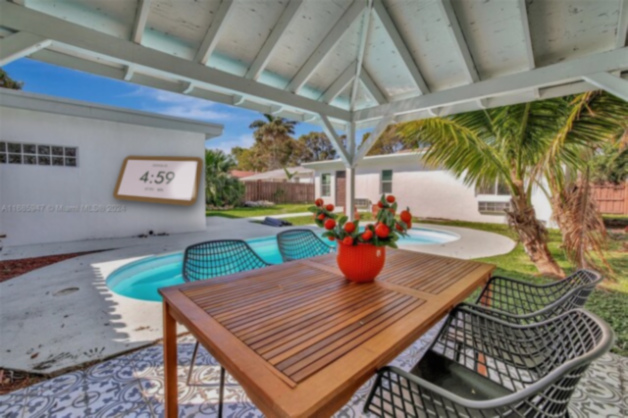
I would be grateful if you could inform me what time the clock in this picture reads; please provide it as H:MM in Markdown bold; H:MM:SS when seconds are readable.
**4:59**
